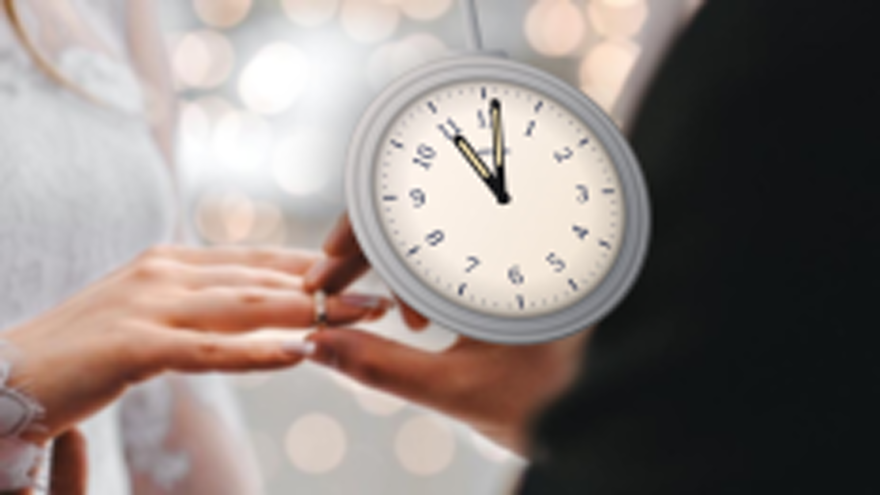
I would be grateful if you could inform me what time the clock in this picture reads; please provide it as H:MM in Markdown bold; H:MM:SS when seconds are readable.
**11:01**
